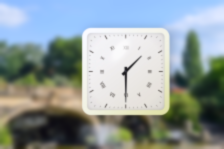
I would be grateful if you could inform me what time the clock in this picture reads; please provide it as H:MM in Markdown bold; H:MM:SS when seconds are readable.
**1:30**
